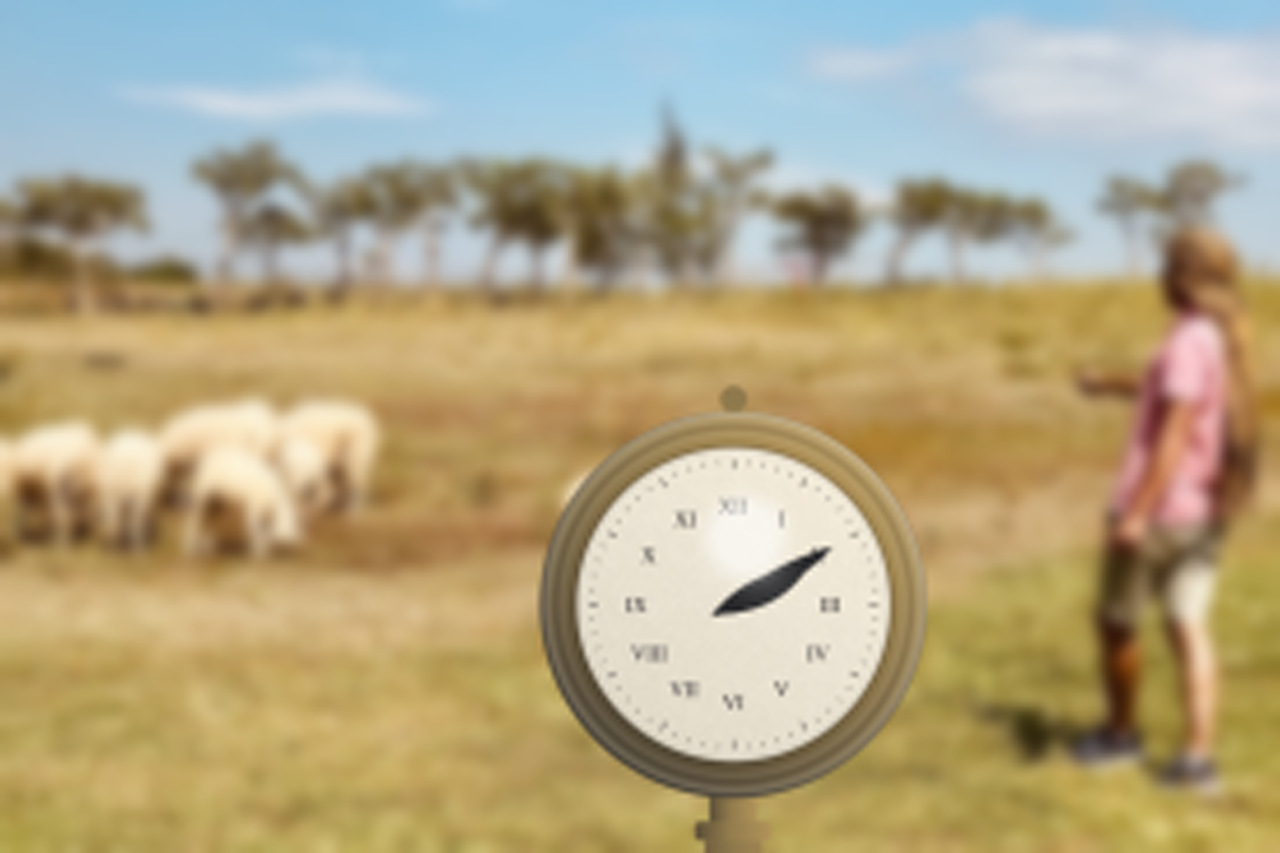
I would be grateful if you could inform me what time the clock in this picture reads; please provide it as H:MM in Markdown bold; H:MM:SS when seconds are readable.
**2:10**
